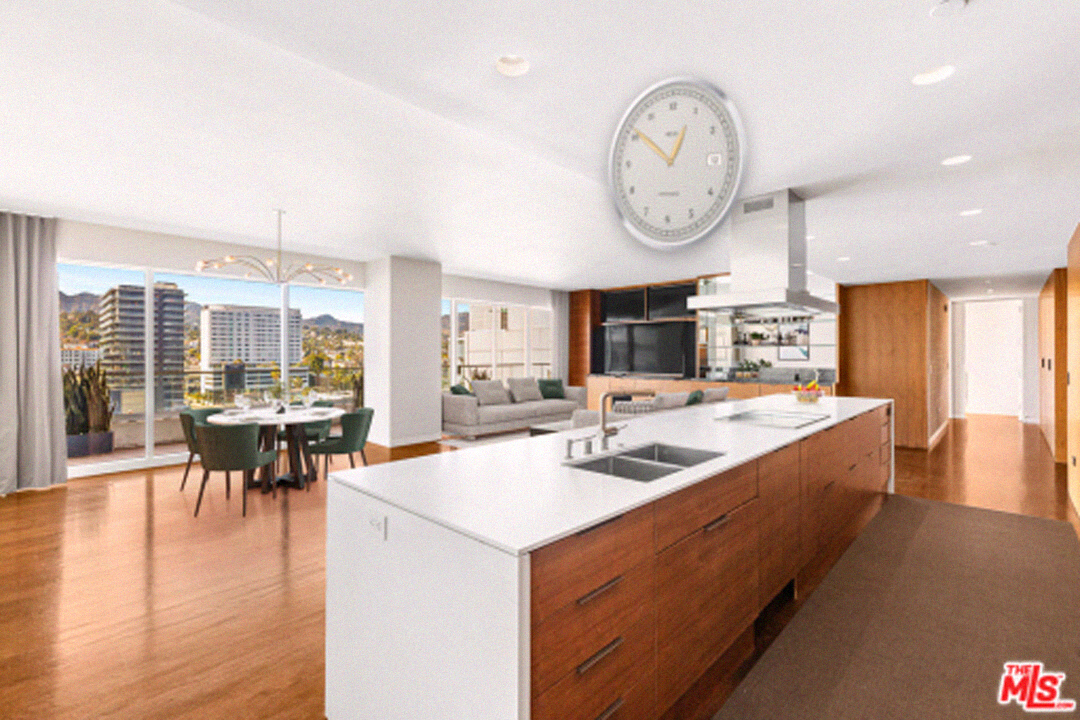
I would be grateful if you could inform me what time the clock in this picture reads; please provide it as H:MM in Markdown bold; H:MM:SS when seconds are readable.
**12:51**
